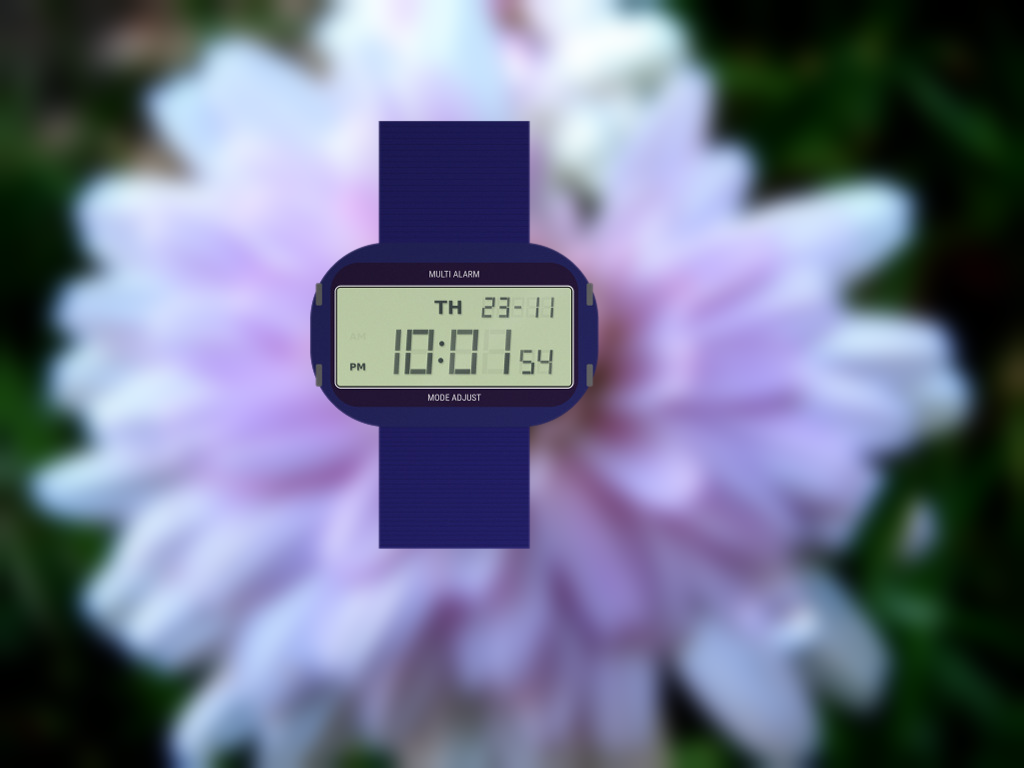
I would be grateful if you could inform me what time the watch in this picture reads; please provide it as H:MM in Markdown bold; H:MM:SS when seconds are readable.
**10:01:54**
